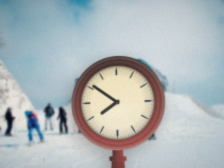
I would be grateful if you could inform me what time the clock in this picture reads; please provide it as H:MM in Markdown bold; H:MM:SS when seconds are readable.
**7:51**
